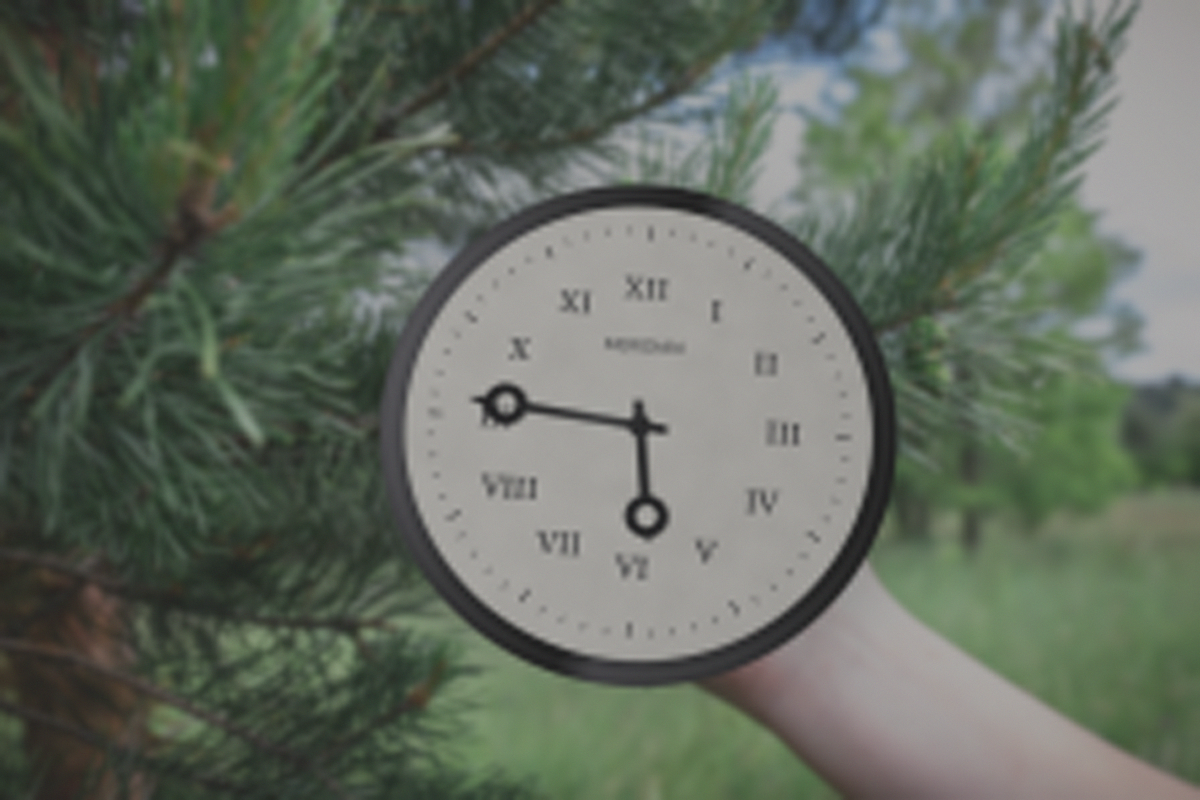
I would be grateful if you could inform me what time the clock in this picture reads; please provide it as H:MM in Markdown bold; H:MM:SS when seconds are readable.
**5:46**
